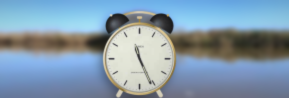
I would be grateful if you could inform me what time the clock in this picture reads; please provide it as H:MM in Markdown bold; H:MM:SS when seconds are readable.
**11:26**
